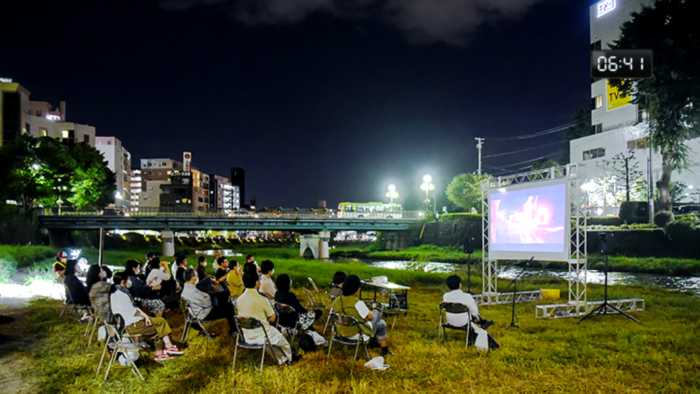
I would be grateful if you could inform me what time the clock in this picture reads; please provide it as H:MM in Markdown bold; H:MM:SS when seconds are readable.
**6:41**
